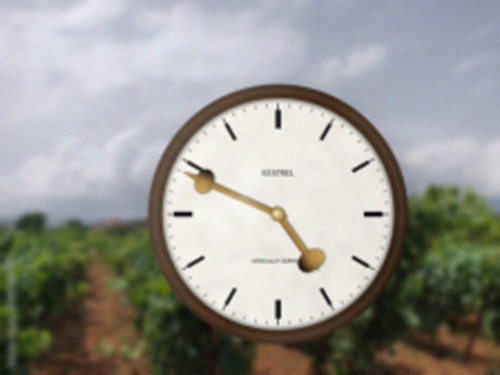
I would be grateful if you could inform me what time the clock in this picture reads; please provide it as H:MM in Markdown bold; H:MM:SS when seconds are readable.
**4:49**
